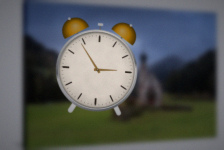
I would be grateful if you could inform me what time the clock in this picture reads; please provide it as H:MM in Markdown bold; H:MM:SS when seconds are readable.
**2:54**
